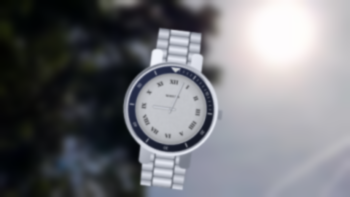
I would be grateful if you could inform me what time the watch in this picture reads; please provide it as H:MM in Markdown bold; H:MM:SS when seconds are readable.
**9:03**
